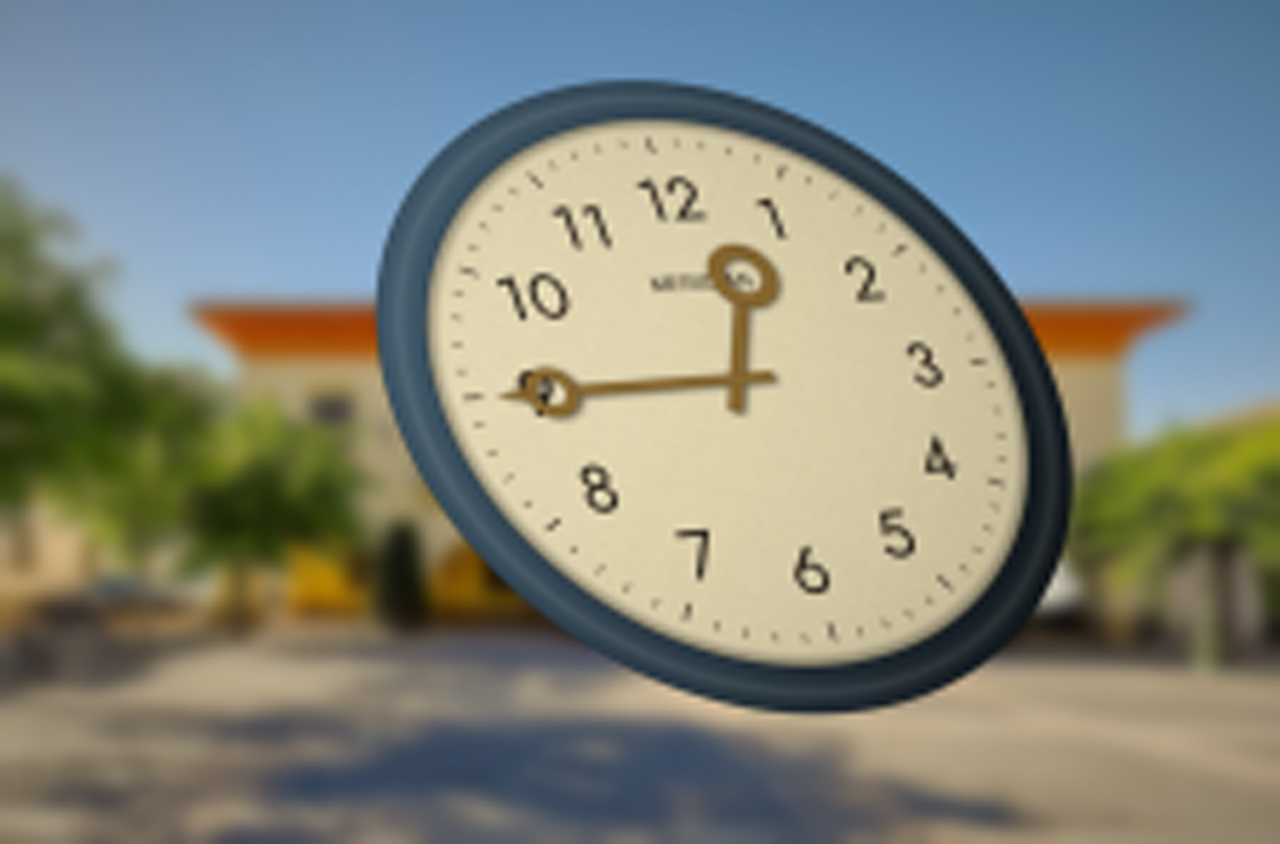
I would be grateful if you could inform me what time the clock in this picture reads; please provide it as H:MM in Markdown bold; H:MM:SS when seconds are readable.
**12:45**
